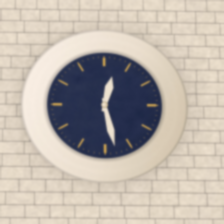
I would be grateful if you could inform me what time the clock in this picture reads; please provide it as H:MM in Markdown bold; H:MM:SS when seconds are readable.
**12:28**
